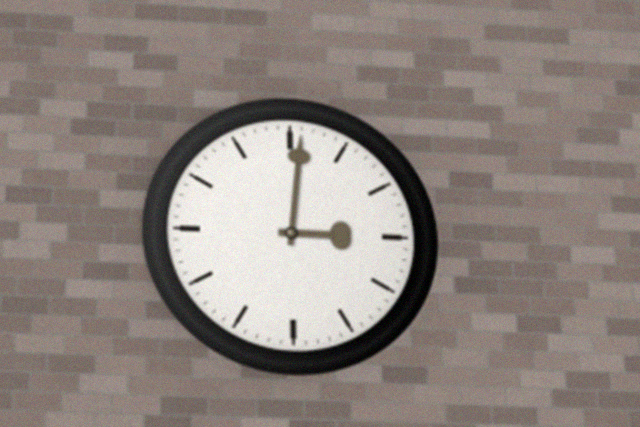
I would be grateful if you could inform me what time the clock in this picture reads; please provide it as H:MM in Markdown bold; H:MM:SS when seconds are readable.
**3:01**
